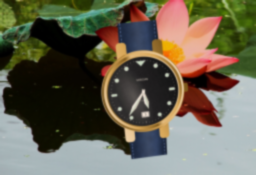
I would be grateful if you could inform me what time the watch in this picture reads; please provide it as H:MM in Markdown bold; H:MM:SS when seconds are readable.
**5:36**
